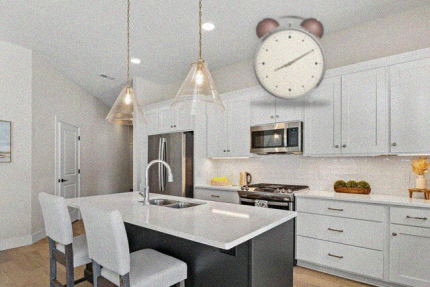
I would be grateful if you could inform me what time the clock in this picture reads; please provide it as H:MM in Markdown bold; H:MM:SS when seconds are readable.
**8:10**
